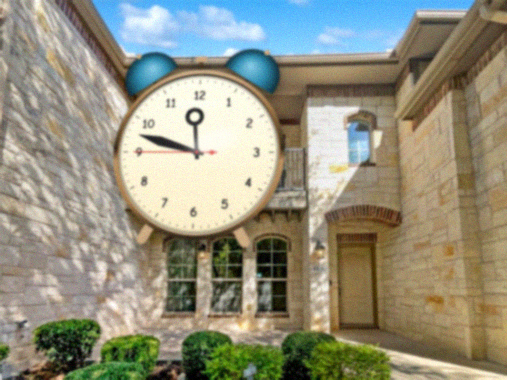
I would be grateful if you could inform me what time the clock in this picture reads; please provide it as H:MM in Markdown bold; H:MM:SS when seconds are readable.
**11:47:45**
